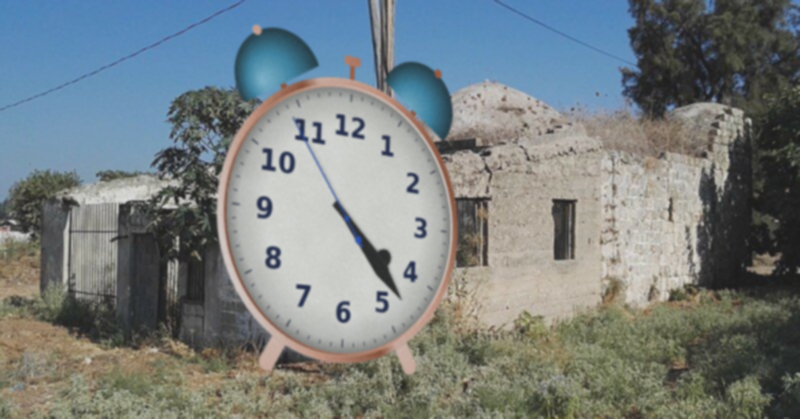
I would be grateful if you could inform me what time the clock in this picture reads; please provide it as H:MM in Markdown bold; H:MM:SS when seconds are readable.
**4:22:54**
